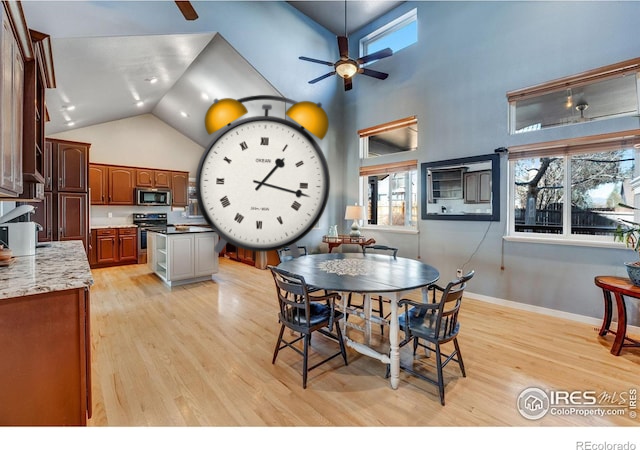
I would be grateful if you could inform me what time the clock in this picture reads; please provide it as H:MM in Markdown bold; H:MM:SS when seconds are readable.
**1:17**
